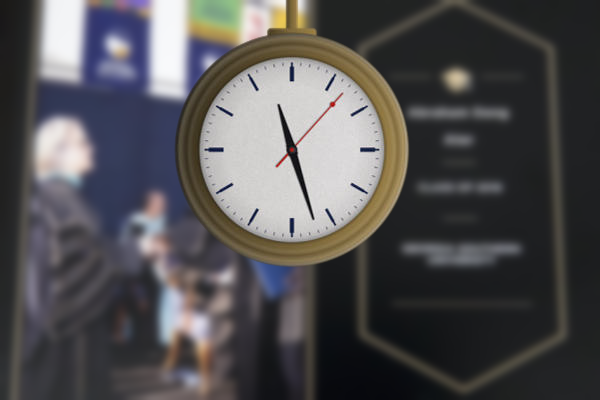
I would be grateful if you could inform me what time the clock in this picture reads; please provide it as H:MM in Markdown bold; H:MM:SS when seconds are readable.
**11:27:07**
